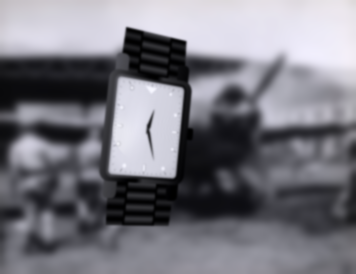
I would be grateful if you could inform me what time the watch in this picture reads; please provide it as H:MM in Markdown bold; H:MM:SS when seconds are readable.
**12:27**
